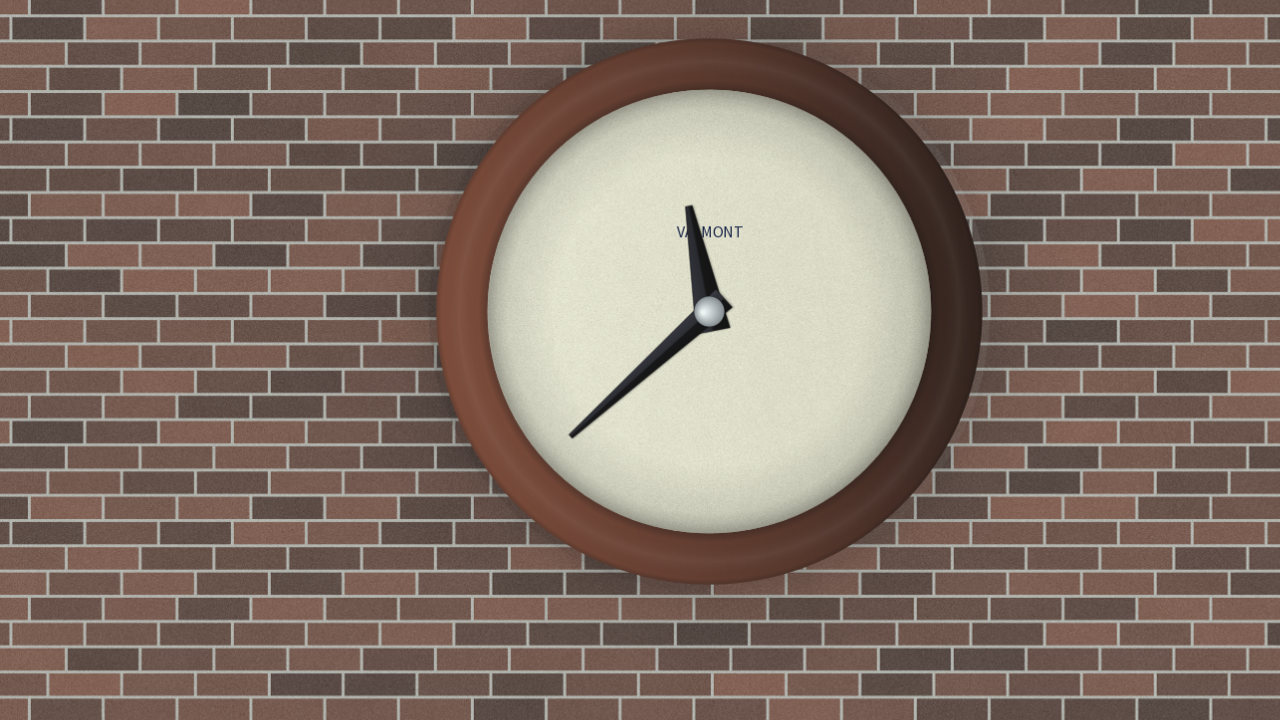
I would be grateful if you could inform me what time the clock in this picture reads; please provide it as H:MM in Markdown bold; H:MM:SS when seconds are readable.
**11:38**
